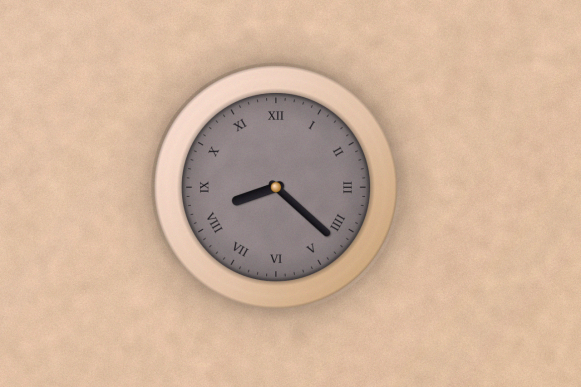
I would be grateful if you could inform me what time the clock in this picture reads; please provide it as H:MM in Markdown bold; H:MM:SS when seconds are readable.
**8:22**
